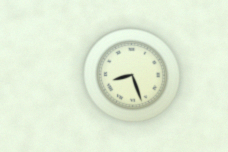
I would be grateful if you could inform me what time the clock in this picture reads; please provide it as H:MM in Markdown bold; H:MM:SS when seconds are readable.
**8:27**
